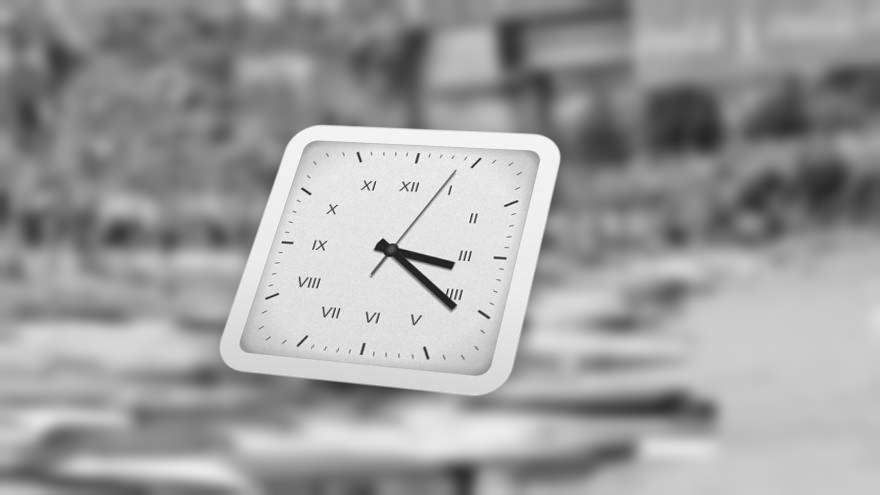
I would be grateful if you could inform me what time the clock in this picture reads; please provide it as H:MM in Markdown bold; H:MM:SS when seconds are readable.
**3:21:04**
